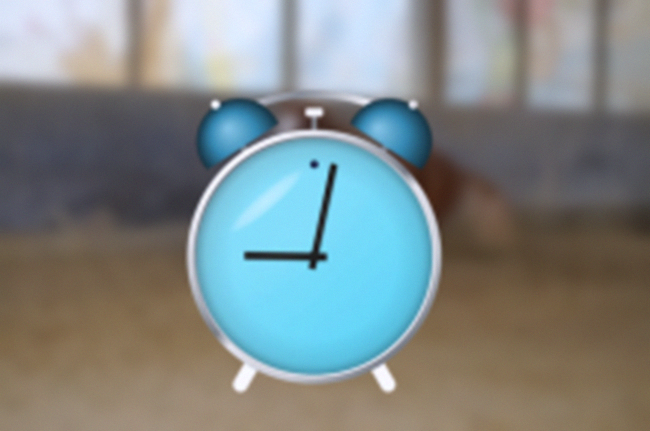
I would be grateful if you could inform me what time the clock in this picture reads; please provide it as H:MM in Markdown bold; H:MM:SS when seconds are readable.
**9:02**
